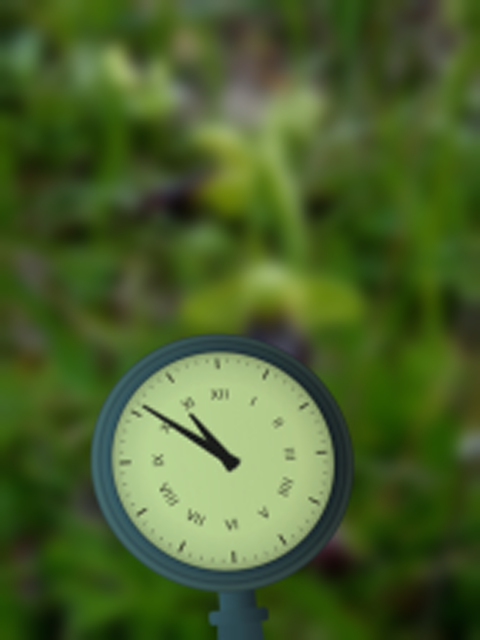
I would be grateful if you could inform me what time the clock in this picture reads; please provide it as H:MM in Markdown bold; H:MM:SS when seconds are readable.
**10:51**
